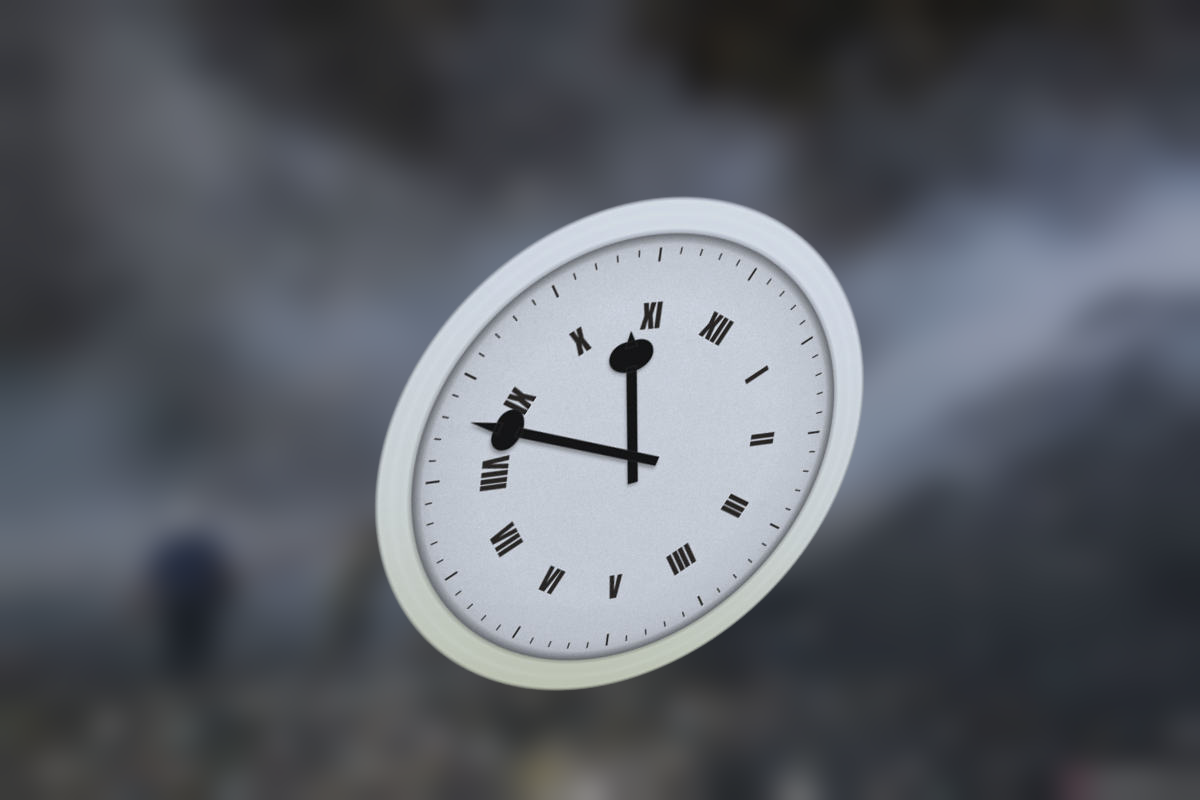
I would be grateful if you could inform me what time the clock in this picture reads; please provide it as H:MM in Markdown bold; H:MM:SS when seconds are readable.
**10:43**
